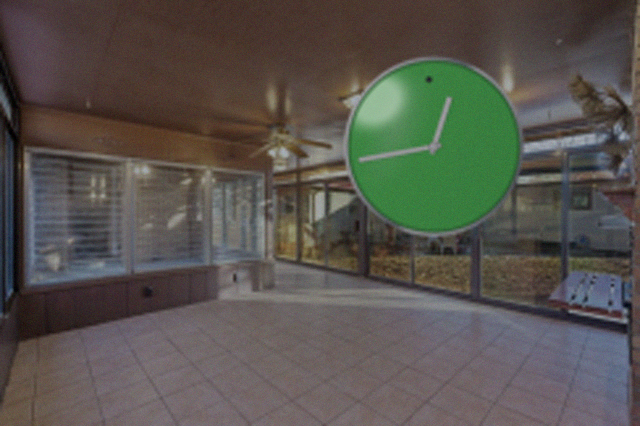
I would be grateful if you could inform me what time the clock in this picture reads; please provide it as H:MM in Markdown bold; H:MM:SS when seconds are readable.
**12:44**
